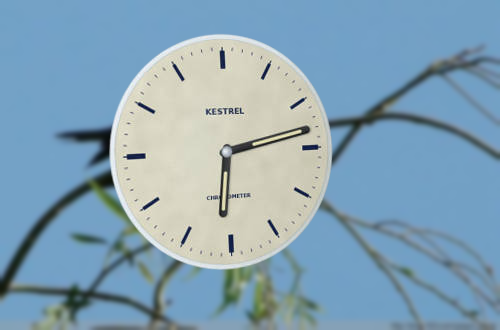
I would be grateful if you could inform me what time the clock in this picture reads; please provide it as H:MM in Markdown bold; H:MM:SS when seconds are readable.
**6:13**
